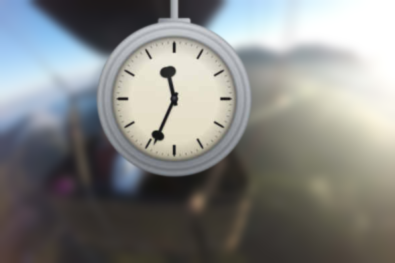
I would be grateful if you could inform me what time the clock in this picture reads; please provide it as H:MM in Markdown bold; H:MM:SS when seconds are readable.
**11:34**
